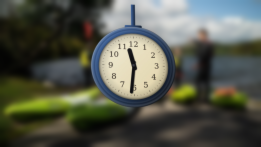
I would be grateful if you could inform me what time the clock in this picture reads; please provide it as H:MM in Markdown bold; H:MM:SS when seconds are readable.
**11:31**
